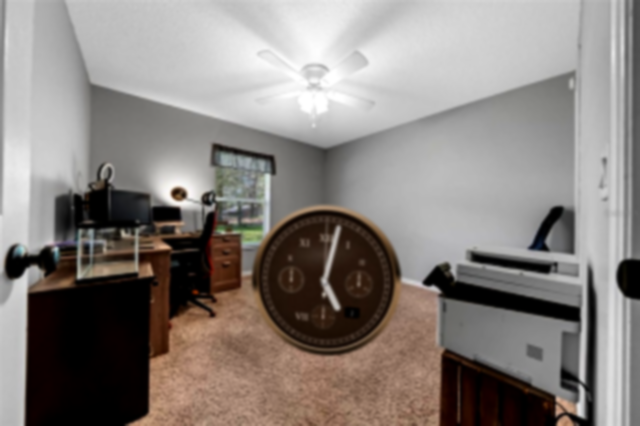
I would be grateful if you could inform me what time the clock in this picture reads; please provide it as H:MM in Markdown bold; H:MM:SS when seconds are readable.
**5:02**
